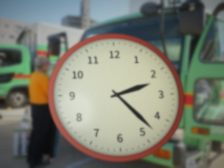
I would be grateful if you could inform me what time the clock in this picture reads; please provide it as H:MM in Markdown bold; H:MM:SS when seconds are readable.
**2:23**
